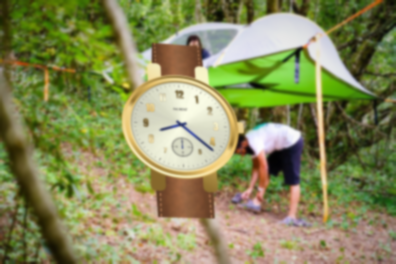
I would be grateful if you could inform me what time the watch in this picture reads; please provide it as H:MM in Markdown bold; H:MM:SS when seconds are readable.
**8:22**
